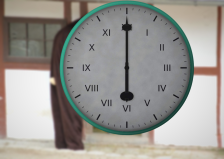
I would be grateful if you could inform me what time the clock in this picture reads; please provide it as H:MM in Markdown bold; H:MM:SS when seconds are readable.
**6:00**
